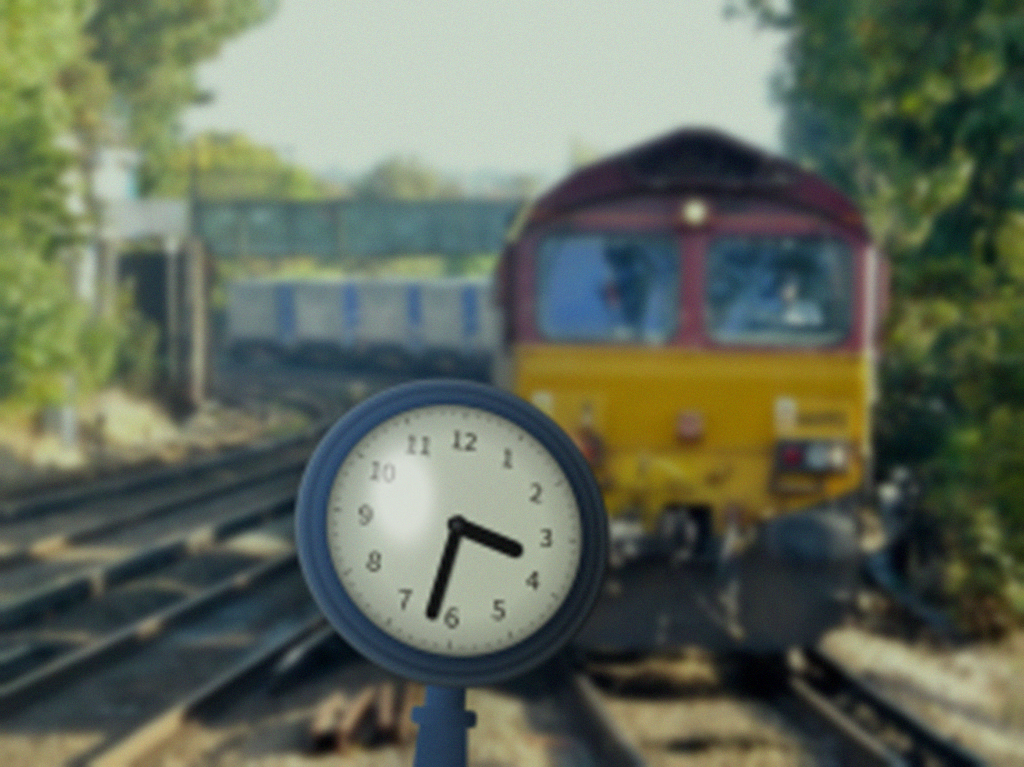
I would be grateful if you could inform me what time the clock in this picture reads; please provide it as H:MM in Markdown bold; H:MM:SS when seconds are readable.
**3:32**
